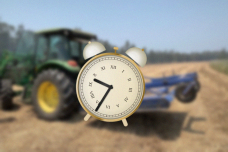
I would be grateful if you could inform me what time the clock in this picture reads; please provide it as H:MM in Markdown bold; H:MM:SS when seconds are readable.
**9:34**
